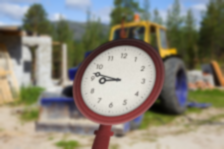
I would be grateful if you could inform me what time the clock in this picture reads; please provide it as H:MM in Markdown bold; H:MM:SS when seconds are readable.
**8:47**
